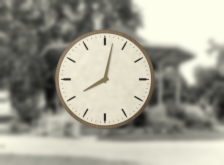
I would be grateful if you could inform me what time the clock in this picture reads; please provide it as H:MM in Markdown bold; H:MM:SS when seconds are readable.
**8:02**
